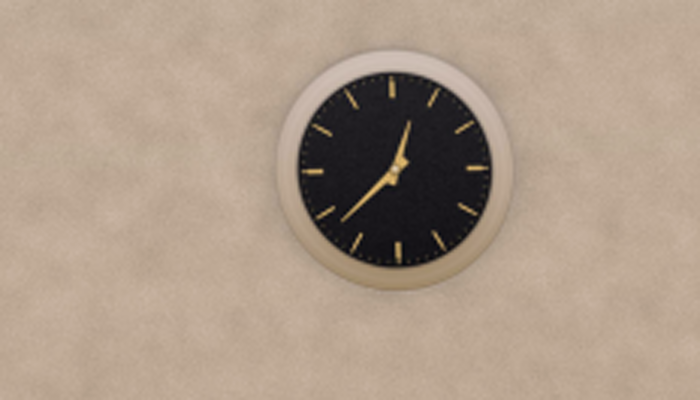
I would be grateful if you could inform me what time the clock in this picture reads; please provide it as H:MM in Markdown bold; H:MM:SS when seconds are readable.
**12:38**
